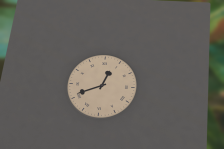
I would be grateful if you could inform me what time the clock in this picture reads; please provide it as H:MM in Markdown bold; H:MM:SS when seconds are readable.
**12:41**
